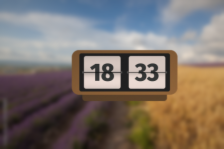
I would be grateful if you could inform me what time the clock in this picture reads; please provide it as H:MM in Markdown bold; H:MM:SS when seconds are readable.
**18:33**
